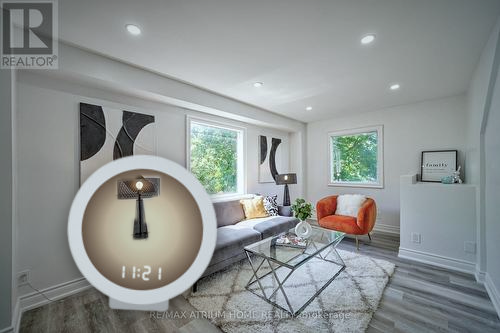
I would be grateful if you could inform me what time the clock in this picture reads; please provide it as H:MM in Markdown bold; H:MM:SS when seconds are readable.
**11:21**
